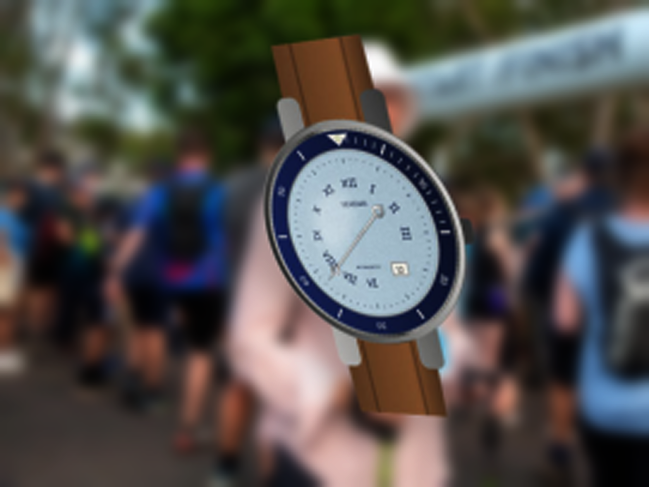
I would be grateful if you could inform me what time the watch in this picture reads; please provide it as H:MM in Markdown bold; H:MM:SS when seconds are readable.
**1:38**
